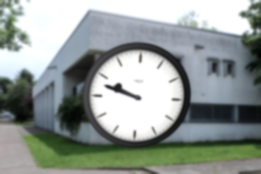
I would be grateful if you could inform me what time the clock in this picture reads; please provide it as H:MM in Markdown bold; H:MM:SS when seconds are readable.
**9:48**
